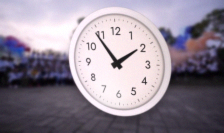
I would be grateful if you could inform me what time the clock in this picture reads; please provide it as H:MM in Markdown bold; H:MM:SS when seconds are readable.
**1:54**
